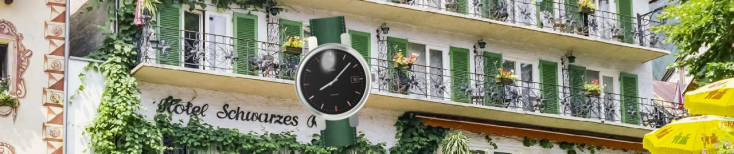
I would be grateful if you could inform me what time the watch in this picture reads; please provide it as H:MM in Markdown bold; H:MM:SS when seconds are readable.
**8:08**
